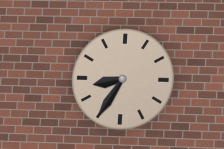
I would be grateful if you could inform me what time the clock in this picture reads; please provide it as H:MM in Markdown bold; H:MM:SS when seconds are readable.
**8:35**
